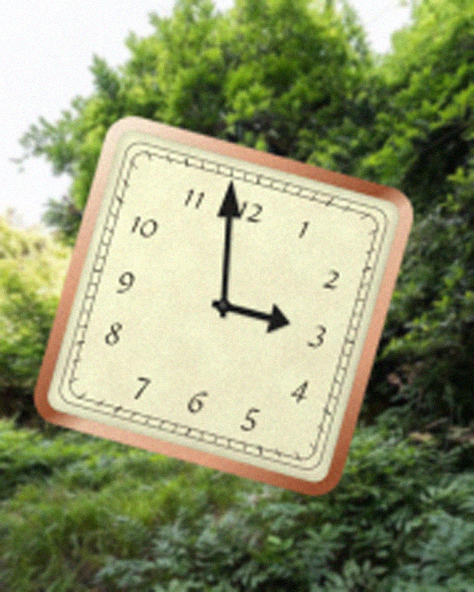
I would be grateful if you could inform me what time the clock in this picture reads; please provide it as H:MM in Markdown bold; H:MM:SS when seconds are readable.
**2:58**
